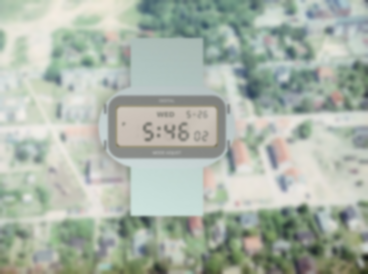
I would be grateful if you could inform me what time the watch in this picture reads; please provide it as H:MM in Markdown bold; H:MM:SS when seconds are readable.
**5:46**
